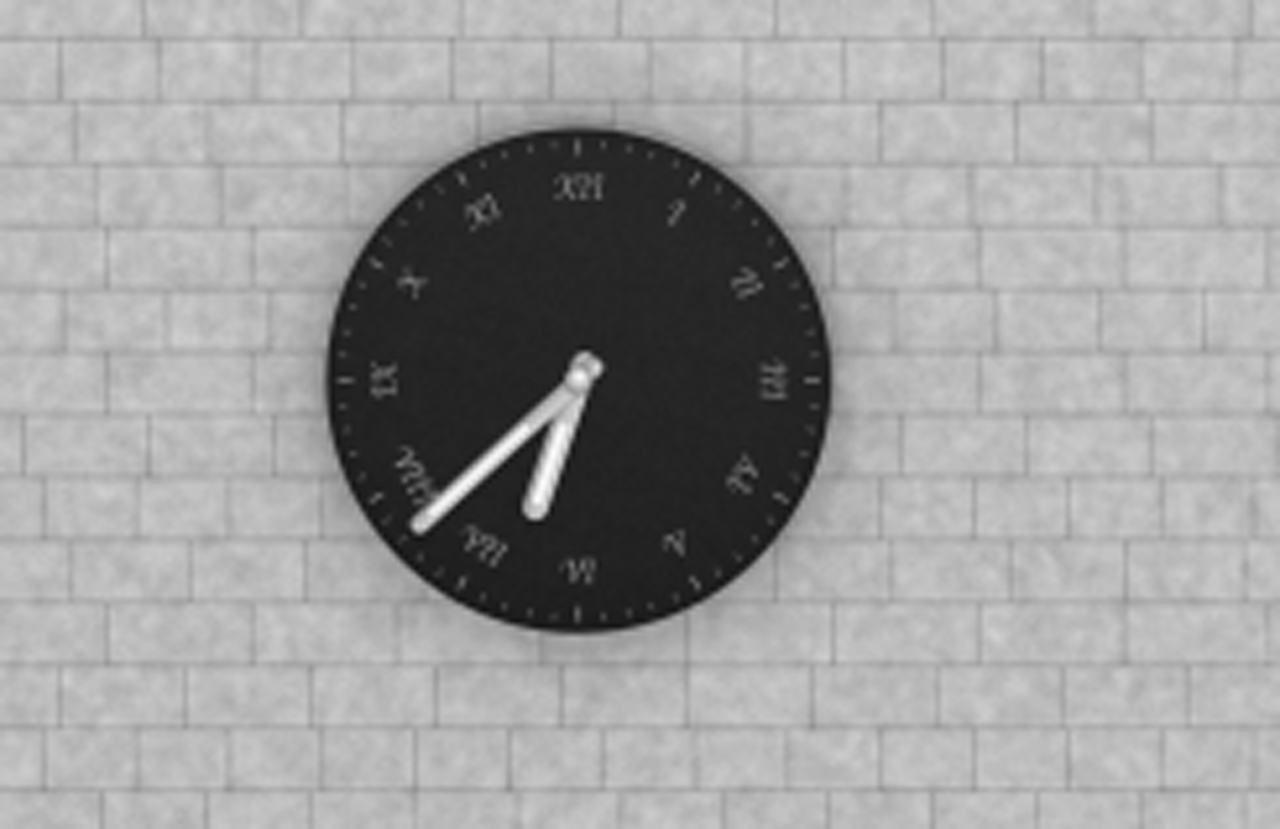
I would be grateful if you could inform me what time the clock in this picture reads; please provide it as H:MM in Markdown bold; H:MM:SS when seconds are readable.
**6:38**
